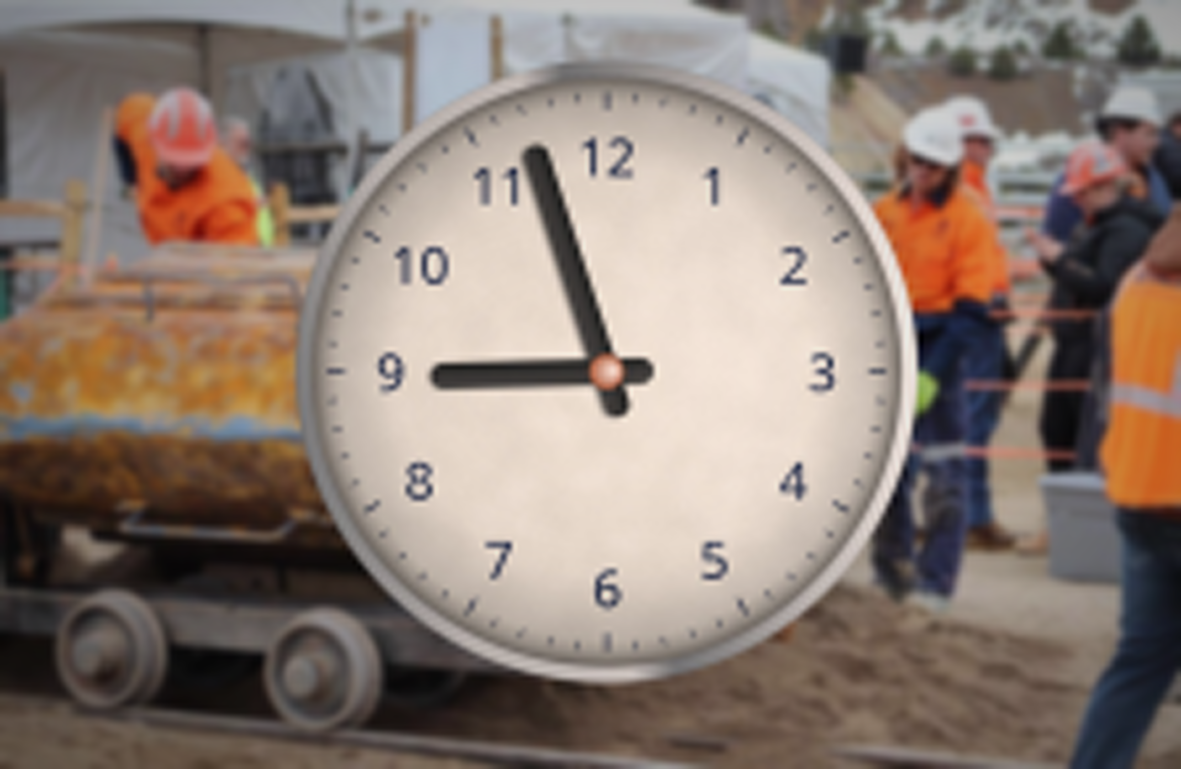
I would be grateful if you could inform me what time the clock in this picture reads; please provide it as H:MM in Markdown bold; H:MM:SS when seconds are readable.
**8:57**
